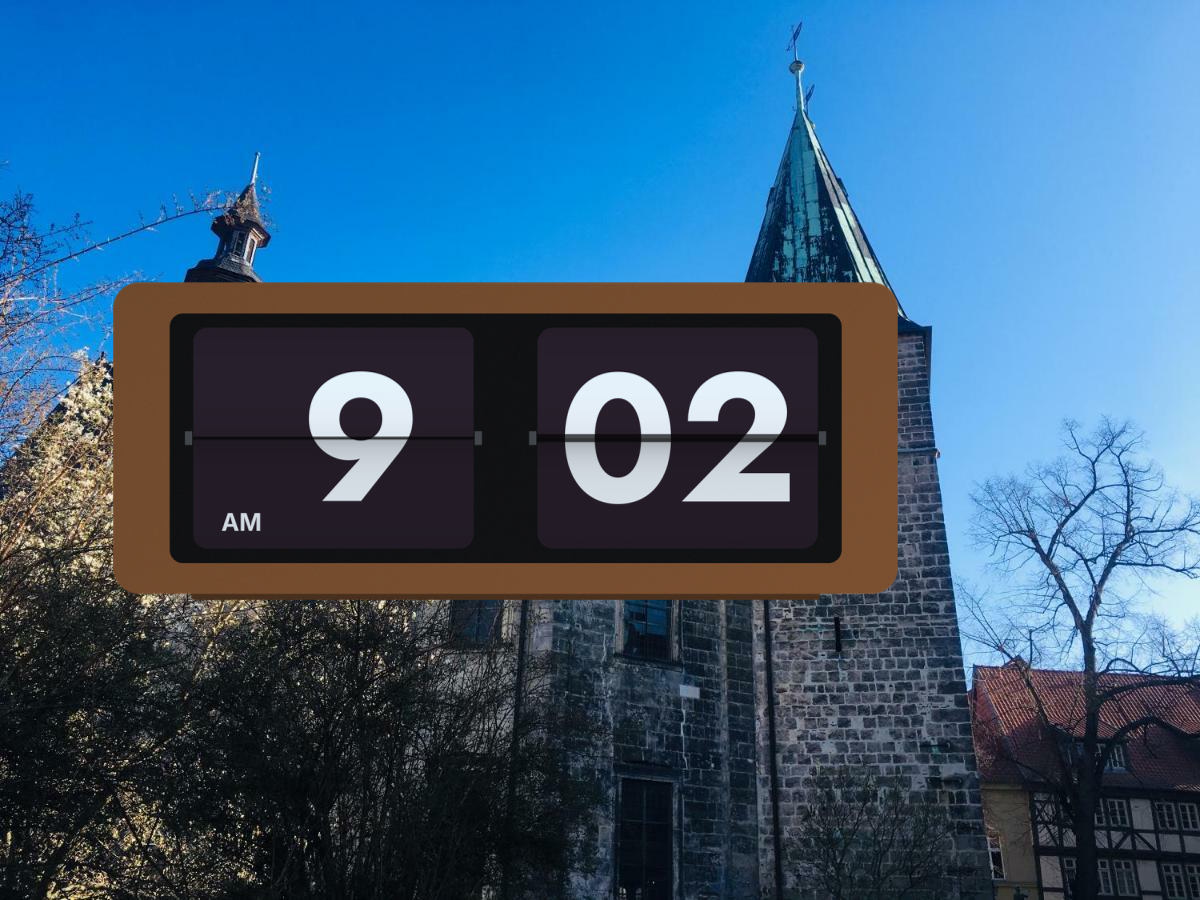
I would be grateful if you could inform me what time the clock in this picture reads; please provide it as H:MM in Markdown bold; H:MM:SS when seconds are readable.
**9:02**
